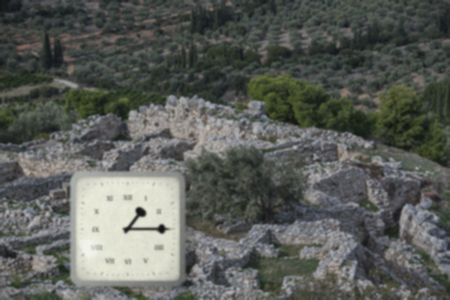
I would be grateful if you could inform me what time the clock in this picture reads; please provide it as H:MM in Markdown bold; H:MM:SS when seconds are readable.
**1:15**
